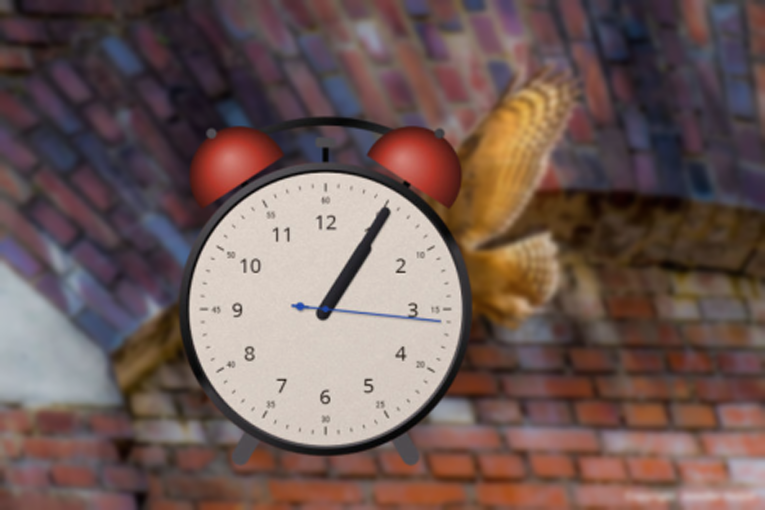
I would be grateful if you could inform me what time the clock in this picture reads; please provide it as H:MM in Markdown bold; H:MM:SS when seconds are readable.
**1:05:16**
